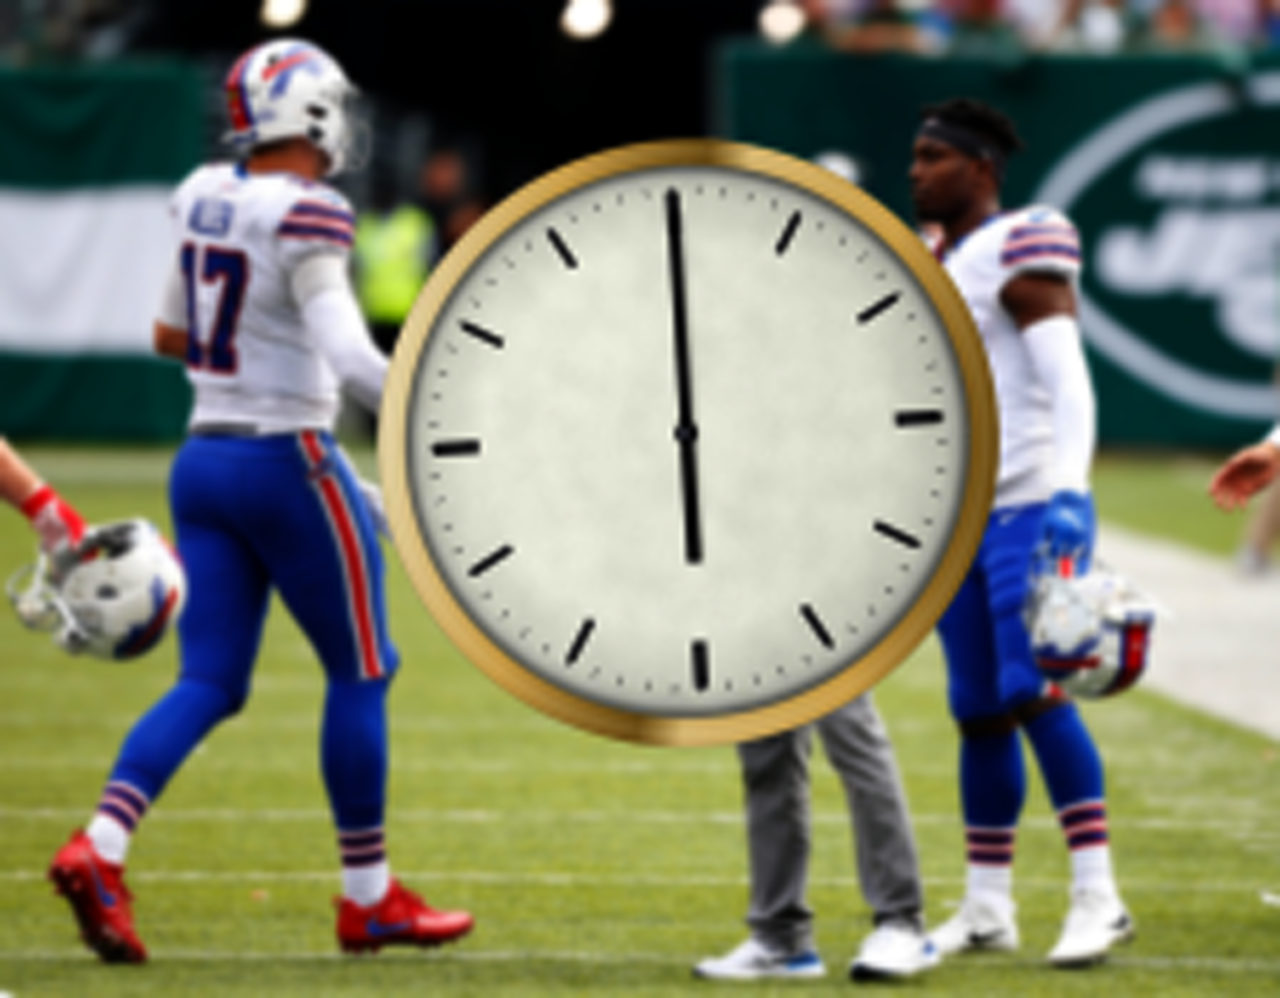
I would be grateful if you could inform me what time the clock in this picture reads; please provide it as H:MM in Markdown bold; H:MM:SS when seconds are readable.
**6:00**
